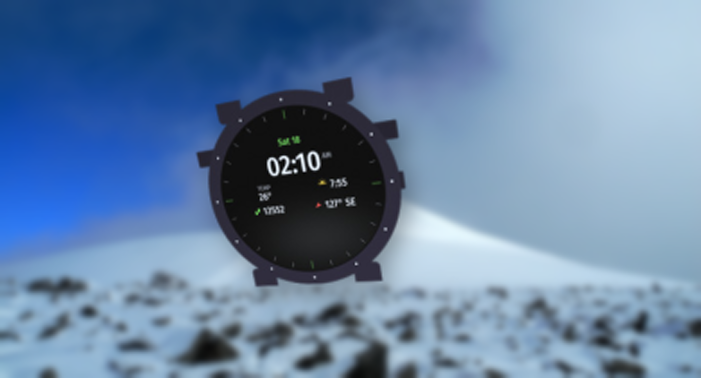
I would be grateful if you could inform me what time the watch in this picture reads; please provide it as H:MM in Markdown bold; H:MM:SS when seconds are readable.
**2:10**
